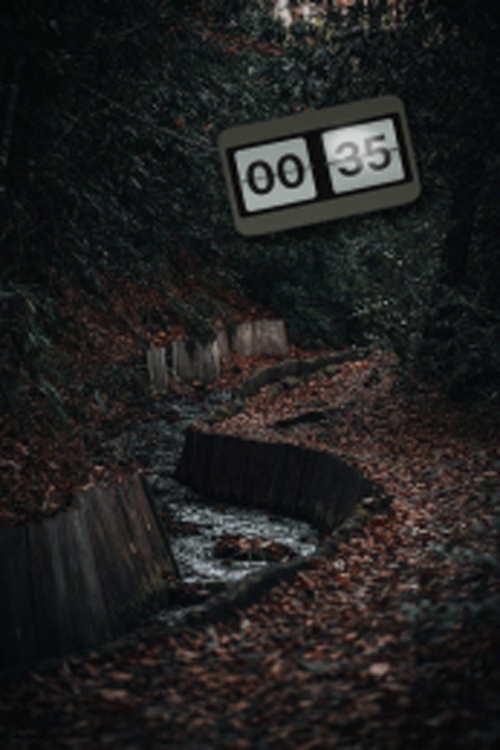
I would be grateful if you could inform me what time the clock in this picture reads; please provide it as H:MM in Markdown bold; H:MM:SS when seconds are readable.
**0:35**
